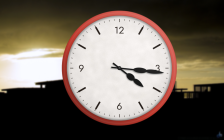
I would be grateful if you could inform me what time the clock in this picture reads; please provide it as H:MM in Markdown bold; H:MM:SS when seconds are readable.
**4:16**
